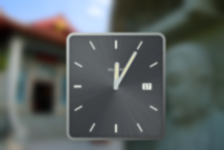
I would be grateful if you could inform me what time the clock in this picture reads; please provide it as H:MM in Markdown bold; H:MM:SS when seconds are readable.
**12:05**
